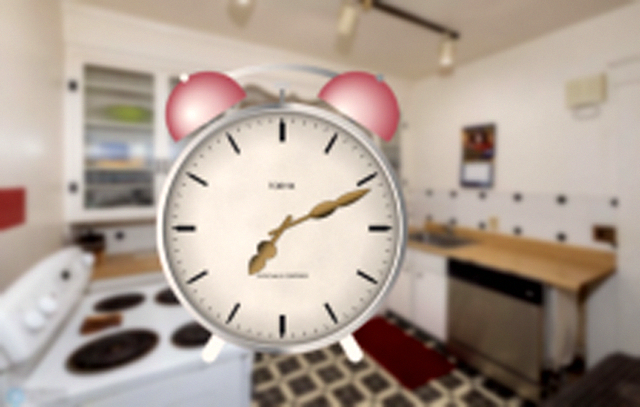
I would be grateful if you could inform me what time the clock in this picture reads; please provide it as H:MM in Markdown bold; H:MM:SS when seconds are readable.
**7:11**
